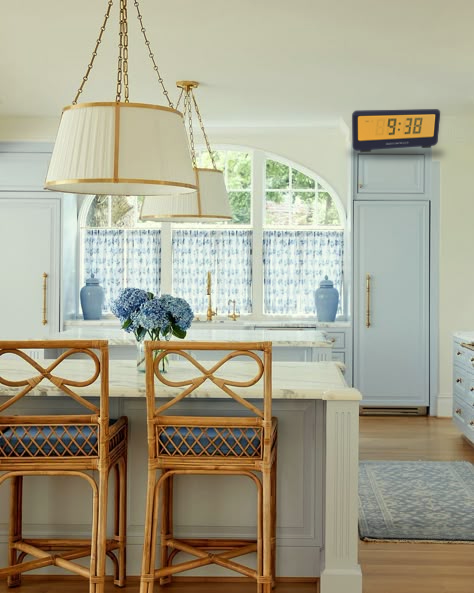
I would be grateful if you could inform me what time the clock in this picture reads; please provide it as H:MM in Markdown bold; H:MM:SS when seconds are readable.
**9:38**
